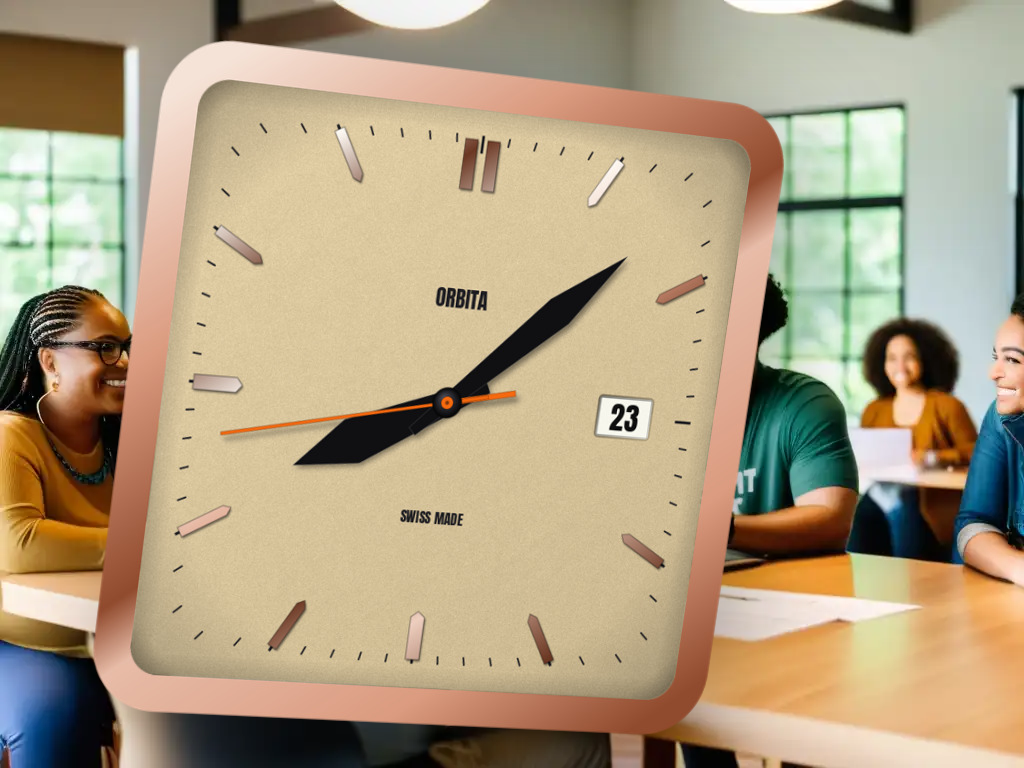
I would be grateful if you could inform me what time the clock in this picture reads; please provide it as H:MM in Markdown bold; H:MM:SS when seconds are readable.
**8:07:43**
